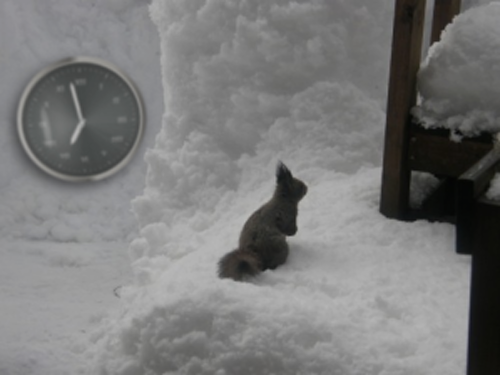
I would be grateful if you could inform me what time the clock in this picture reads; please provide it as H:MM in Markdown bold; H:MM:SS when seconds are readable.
**6:58**
